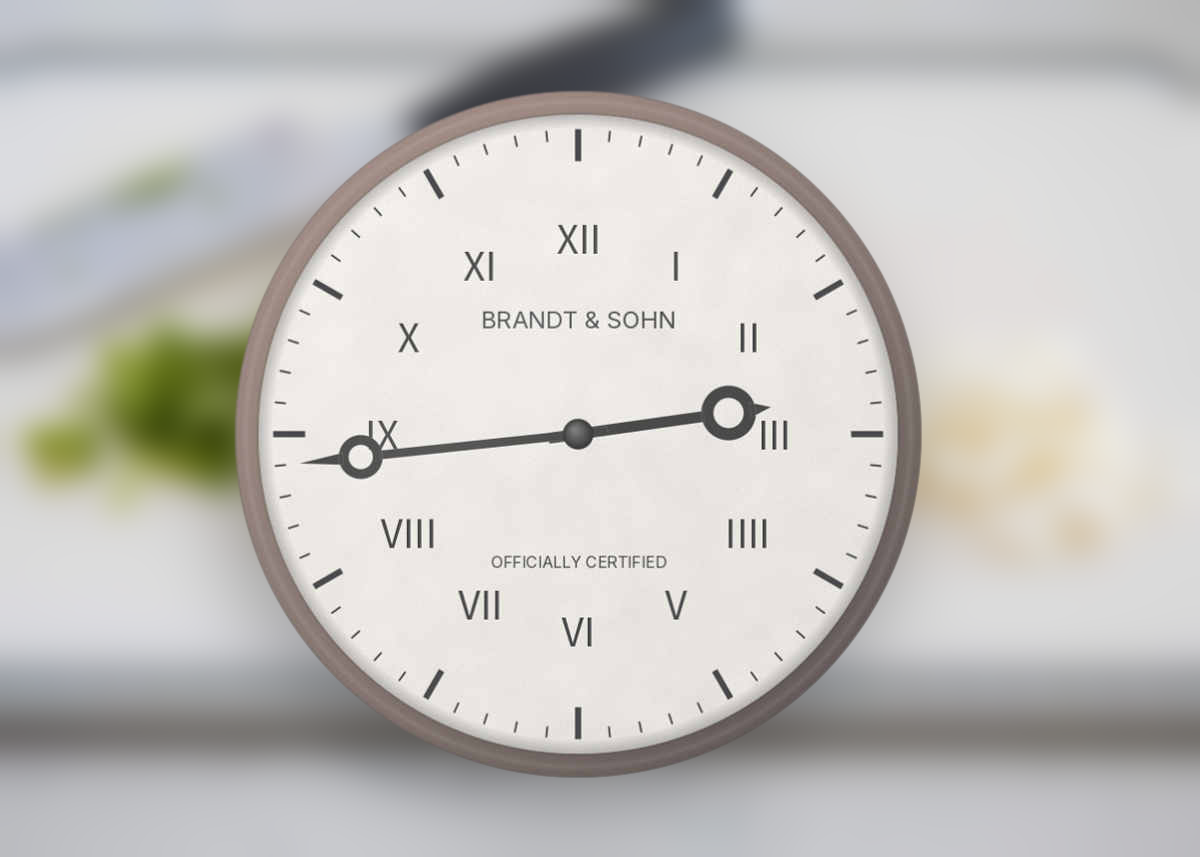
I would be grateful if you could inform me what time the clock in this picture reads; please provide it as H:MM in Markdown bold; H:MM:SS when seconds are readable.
**2:44**
